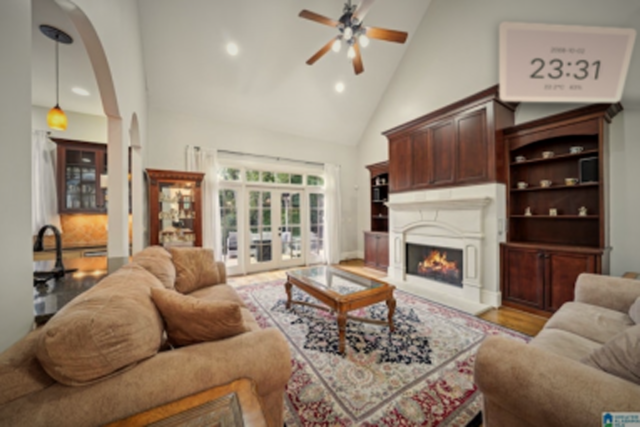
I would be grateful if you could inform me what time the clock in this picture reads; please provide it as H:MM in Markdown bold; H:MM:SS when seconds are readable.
**23:31**
